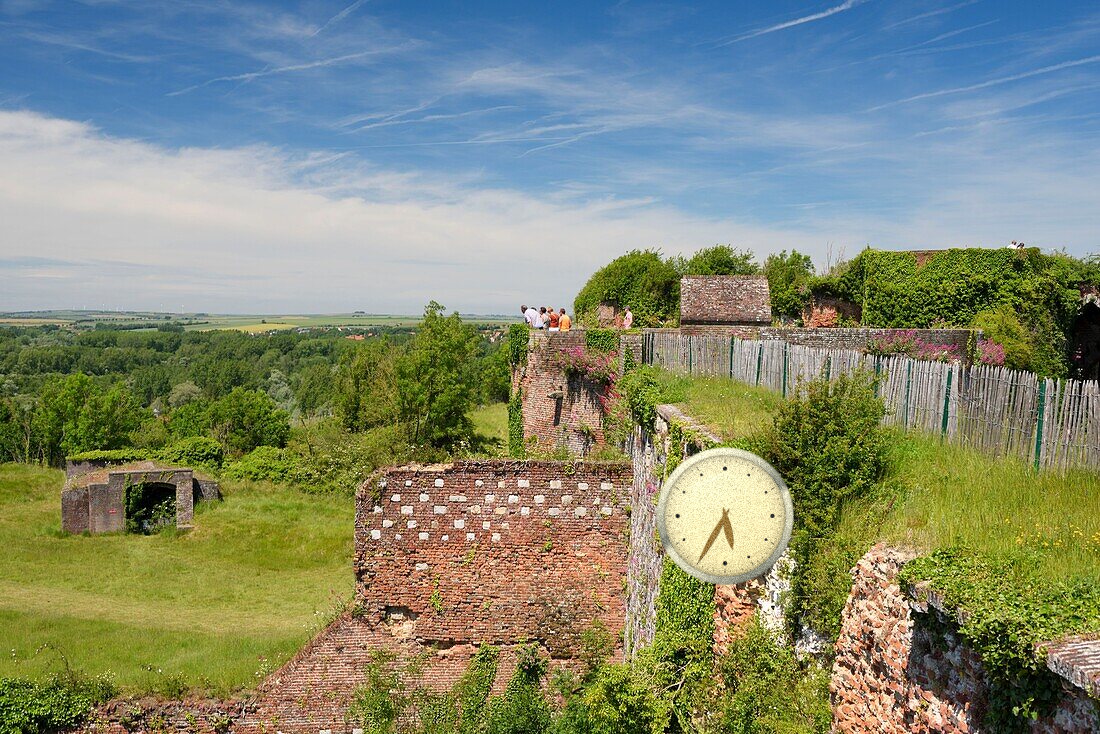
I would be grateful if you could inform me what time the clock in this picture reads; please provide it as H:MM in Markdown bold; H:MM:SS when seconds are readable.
**5:35**
